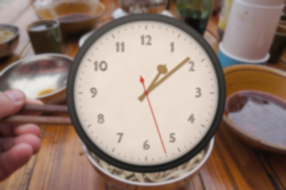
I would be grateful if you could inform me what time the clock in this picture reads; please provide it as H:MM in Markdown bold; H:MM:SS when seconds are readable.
**1:08:27**
